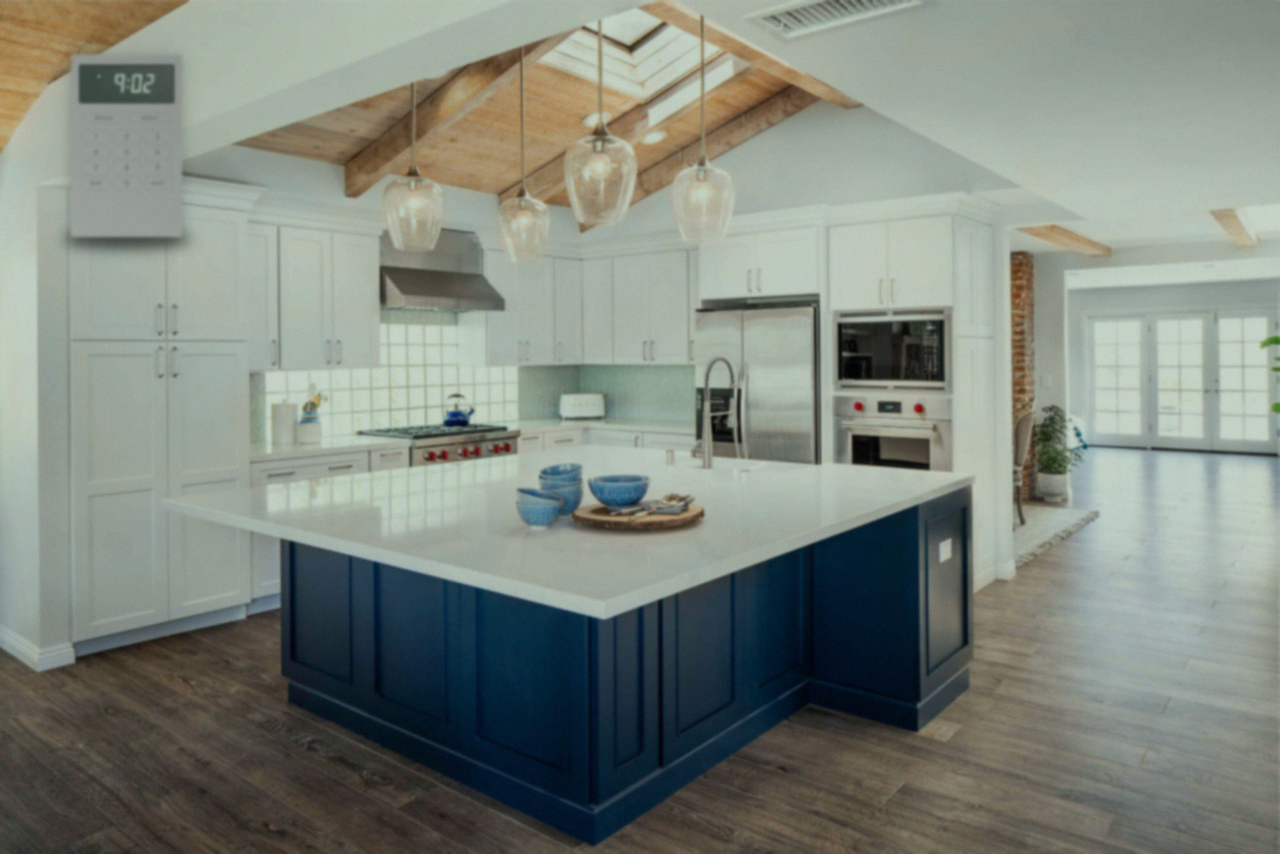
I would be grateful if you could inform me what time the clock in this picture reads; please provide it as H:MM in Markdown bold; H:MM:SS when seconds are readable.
**9:02**
